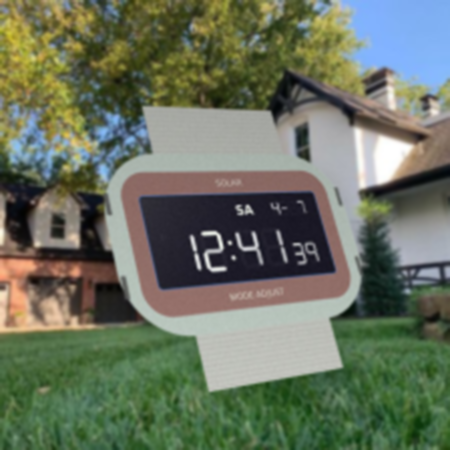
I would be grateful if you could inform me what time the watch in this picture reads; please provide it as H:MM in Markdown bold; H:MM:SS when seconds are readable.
**12:41:39**
